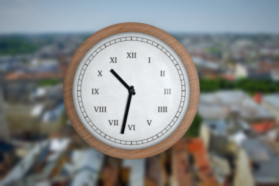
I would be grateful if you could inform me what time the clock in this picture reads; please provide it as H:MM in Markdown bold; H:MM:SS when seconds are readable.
**10:32**
